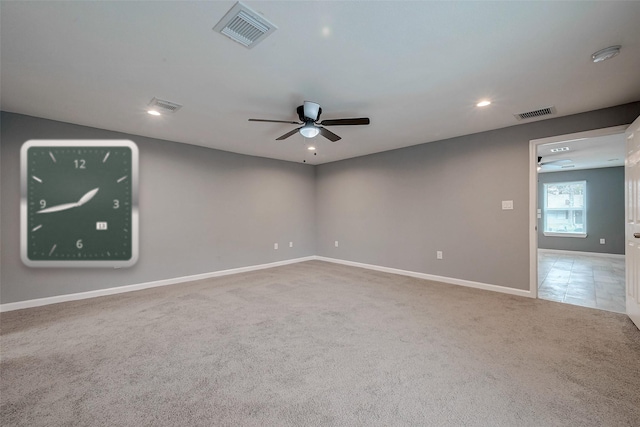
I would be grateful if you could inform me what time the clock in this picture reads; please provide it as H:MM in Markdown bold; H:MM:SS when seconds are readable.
**1:43**
